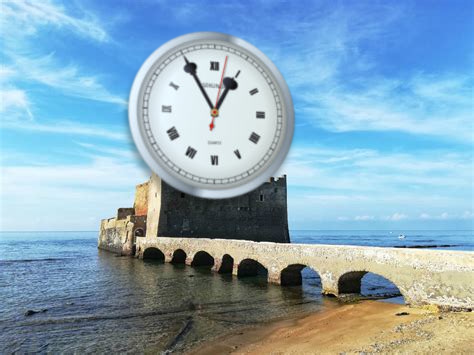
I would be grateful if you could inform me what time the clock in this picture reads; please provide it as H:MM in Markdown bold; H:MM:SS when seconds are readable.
**12:55:02**
